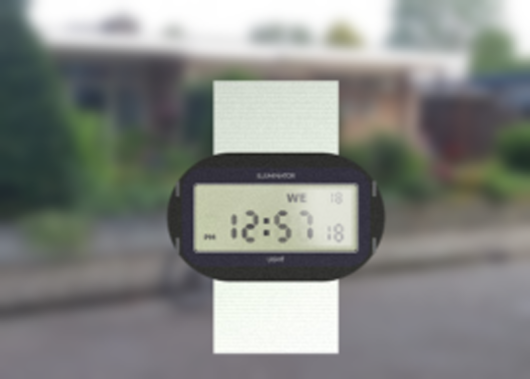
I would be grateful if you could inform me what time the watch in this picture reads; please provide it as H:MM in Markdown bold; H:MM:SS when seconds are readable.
**12:57:18**
